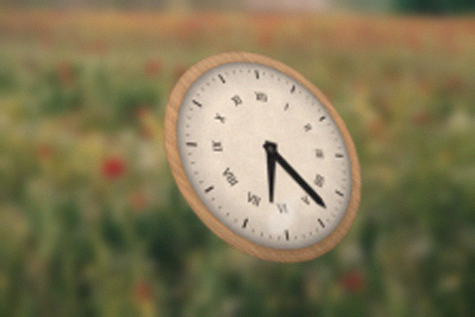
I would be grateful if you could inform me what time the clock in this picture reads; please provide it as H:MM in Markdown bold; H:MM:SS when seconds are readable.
**6:23**
